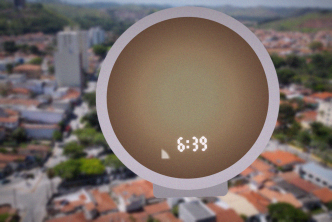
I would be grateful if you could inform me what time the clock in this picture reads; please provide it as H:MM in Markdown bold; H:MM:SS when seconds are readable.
**6:39**
